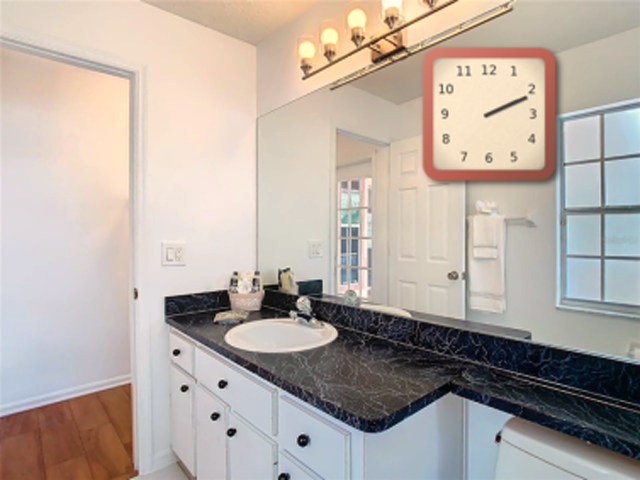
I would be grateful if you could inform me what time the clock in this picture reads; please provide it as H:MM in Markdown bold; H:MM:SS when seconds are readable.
**2:11**
